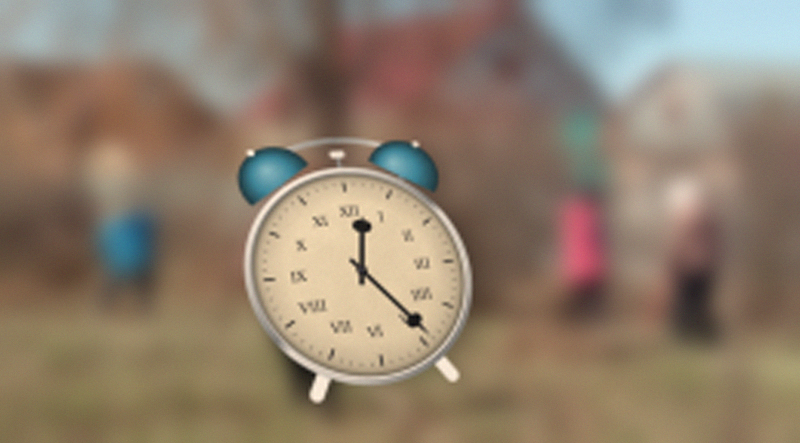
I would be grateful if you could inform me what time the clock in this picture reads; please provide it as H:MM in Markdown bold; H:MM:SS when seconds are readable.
**12:24**
